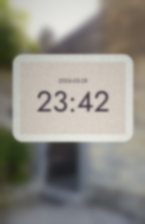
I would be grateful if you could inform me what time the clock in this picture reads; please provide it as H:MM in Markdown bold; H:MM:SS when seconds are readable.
**23:42**
